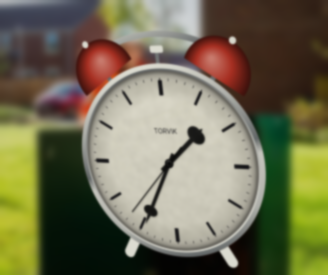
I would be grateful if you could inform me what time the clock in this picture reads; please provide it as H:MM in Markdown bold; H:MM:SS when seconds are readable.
**1:34:37**
